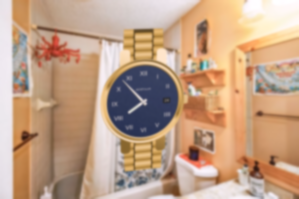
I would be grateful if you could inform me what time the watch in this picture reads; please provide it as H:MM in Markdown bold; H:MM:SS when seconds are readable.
**7:53**
